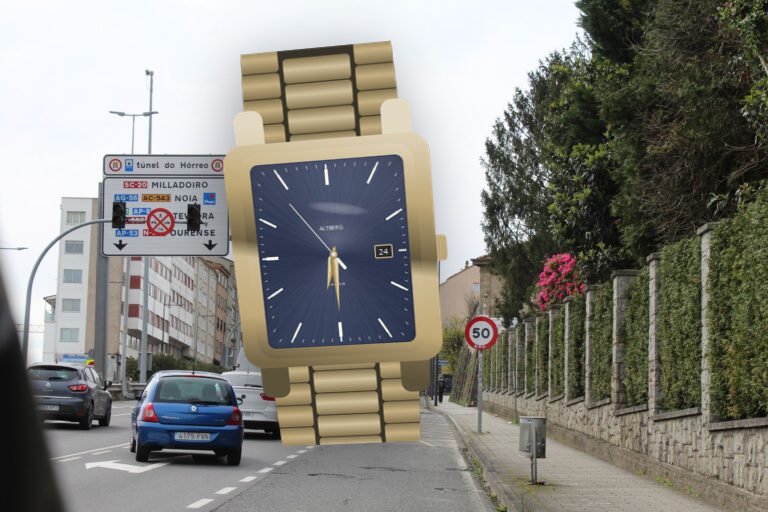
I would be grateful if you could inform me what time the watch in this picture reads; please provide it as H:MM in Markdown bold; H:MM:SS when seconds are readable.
**6:29:54**
